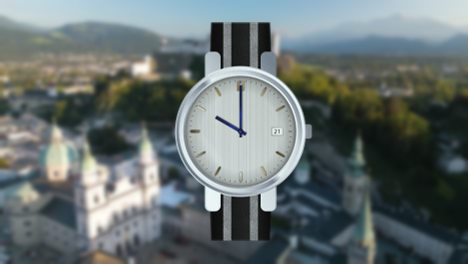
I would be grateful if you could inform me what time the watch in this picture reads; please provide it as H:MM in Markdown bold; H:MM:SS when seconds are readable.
**10:00**
